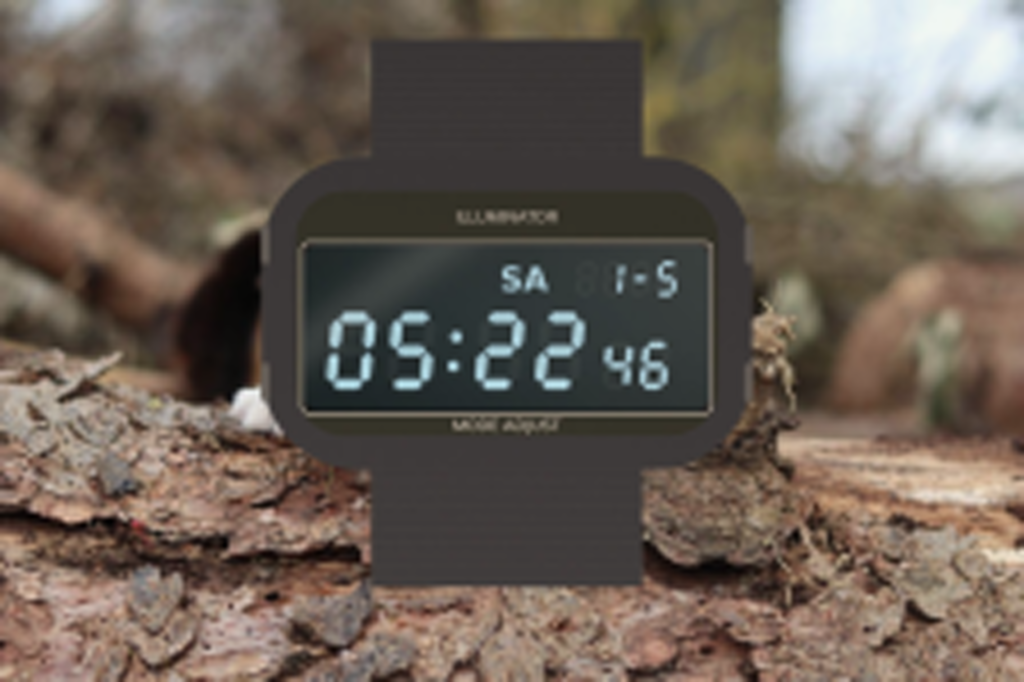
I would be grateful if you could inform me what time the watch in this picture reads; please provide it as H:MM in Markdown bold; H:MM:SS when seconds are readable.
**5:22:46**
